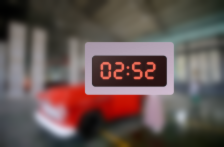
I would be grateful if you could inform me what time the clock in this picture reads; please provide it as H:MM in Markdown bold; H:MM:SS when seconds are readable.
**2:52**
